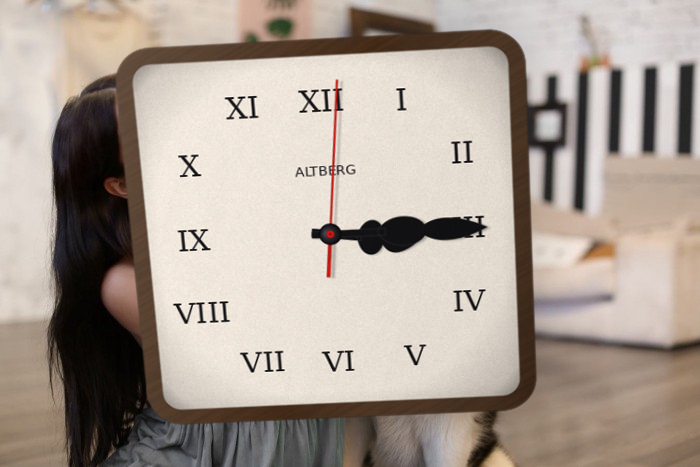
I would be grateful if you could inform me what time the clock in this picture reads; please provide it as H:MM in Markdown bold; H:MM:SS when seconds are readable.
**3:15:01**
